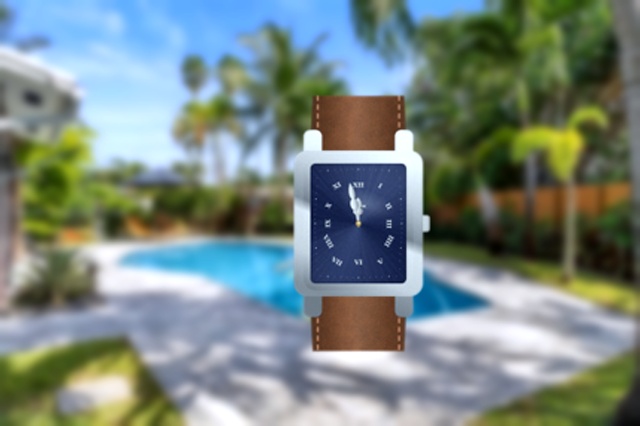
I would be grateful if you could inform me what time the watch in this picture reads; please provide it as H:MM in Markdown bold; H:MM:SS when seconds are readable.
**11:58**
